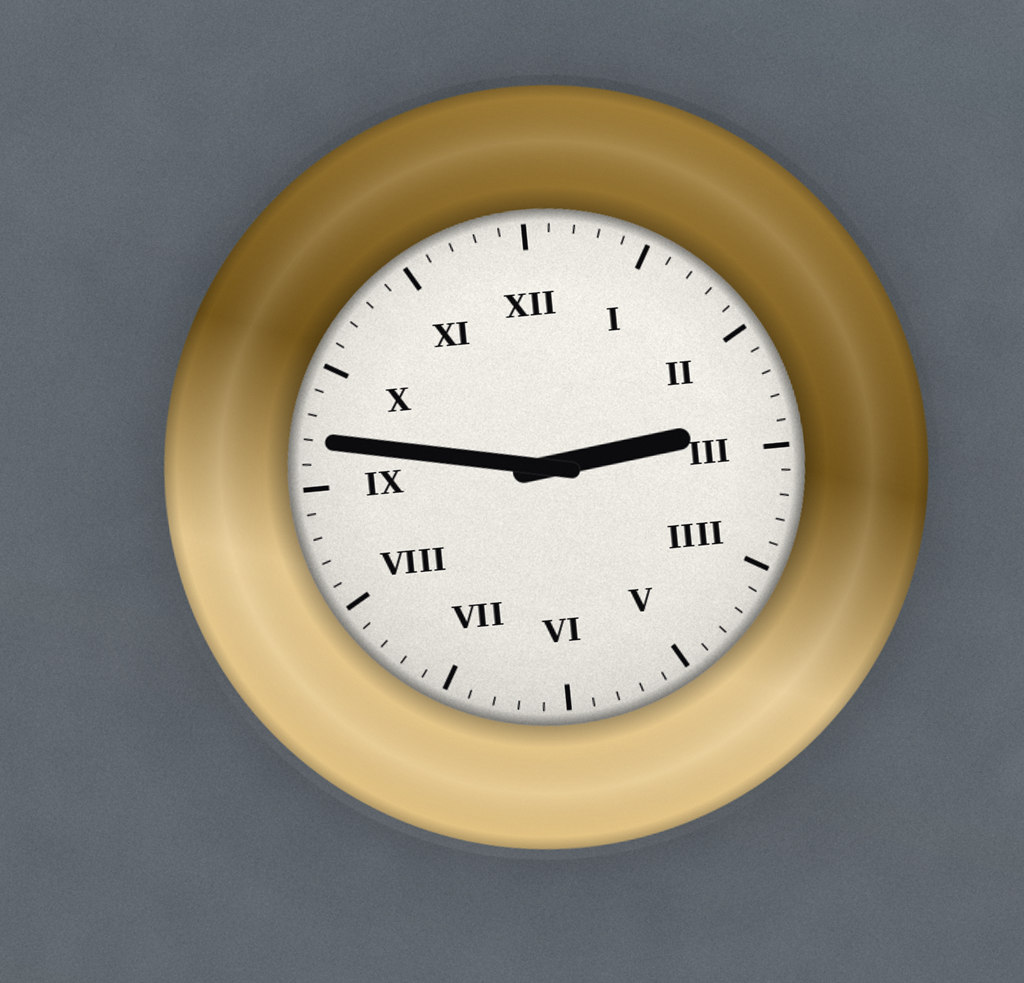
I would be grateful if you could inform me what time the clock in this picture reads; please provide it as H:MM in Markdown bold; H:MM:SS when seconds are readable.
**2:47**
